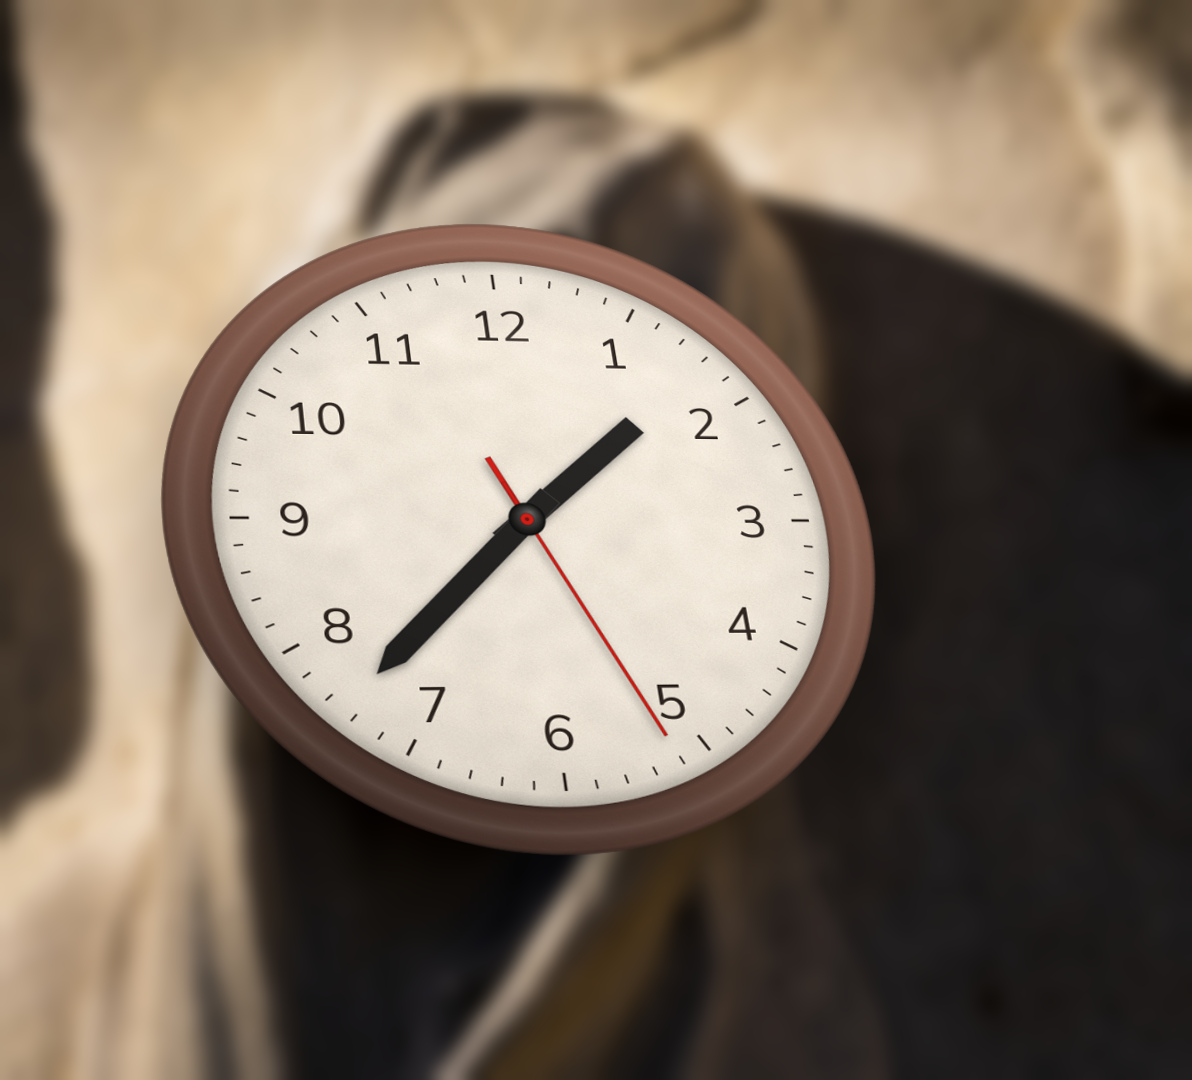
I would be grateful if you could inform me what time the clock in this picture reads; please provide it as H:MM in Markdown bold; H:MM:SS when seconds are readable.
**1:37:26**
